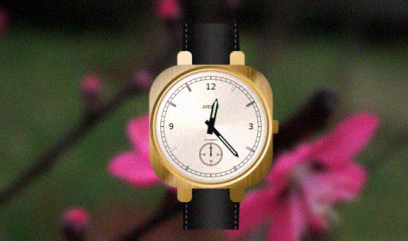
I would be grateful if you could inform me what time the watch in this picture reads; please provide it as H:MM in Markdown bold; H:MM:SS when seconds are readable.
**12:23**
